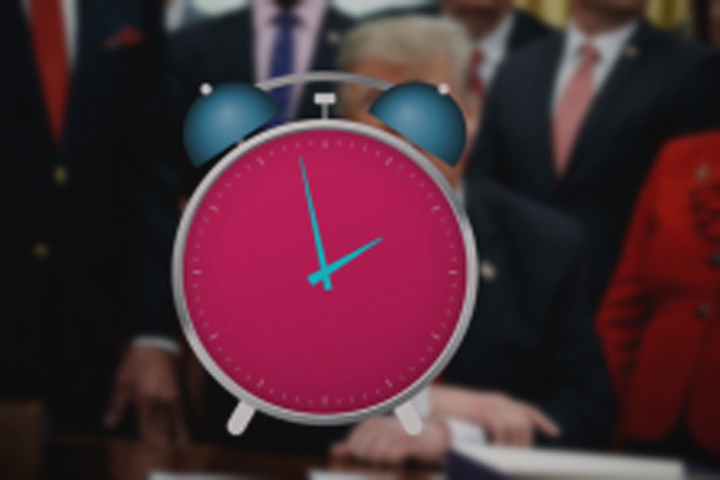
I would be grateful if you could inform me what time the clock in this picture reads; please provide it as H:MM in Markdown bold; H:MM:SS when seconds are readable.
**1:58**
